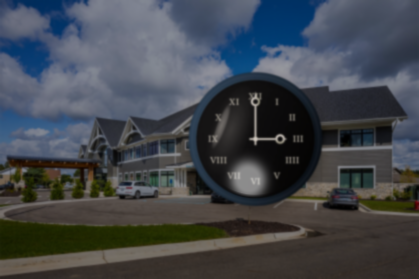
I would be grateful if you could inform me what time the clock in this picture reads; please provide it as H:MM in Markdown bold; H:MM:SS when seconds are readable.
**3:00**
